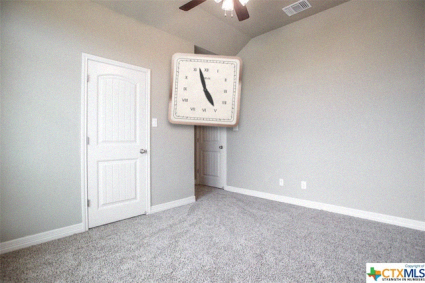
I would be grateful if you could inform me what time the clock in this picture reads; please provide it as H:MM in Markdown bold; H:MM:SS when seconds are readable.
**4:57**
